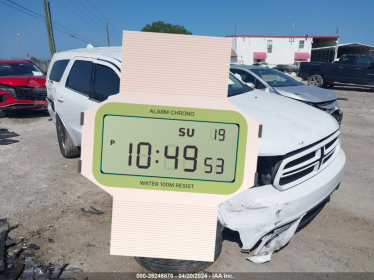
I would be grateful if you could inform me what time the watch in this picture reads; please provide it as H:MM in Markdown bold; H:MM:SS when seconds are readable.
**10:49:53**
